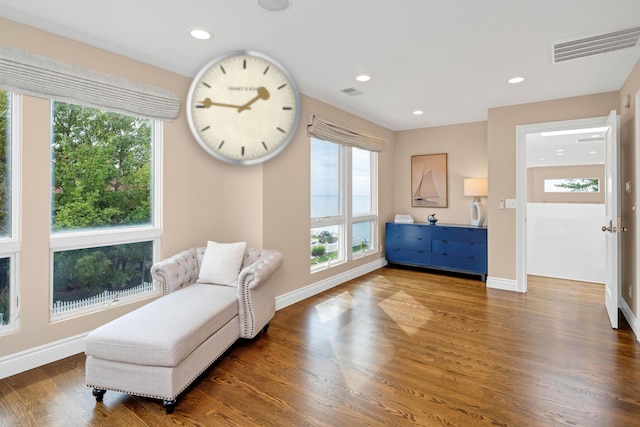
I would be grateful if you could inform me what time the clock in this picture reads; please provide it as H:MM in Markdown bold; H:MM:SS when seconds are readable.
**1:46**
